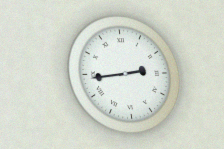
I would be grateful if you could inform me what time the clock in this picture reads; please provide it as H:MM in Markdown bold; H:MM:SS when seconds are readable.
**2:44**
